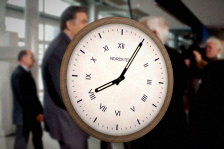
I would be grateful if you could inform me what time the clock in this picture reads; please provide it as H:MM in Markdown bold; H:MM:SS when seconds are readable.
**8:05**
